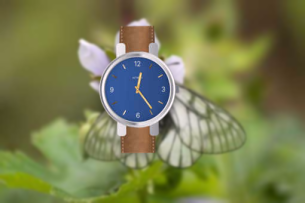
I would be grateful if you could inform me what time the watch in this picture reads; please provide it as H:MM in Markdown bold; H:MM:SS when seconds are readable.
**12:24**
